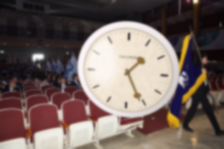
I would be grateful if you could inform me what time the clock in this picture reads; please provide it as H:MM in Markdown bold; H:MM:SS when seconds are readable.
**1:26**
